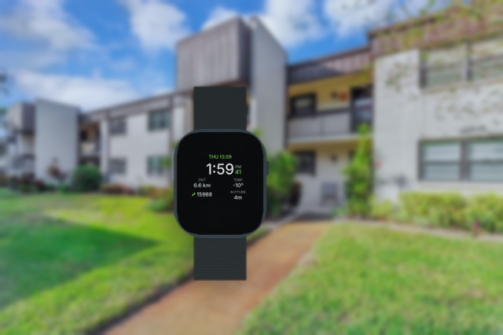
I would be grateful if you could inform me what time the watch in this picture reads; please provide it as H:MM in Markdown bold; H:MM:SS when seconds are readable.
**1:59**
